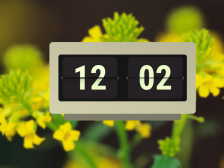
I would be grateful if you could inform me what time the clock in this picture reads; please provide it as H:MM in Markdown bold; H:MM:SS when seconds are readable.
**12:02**
